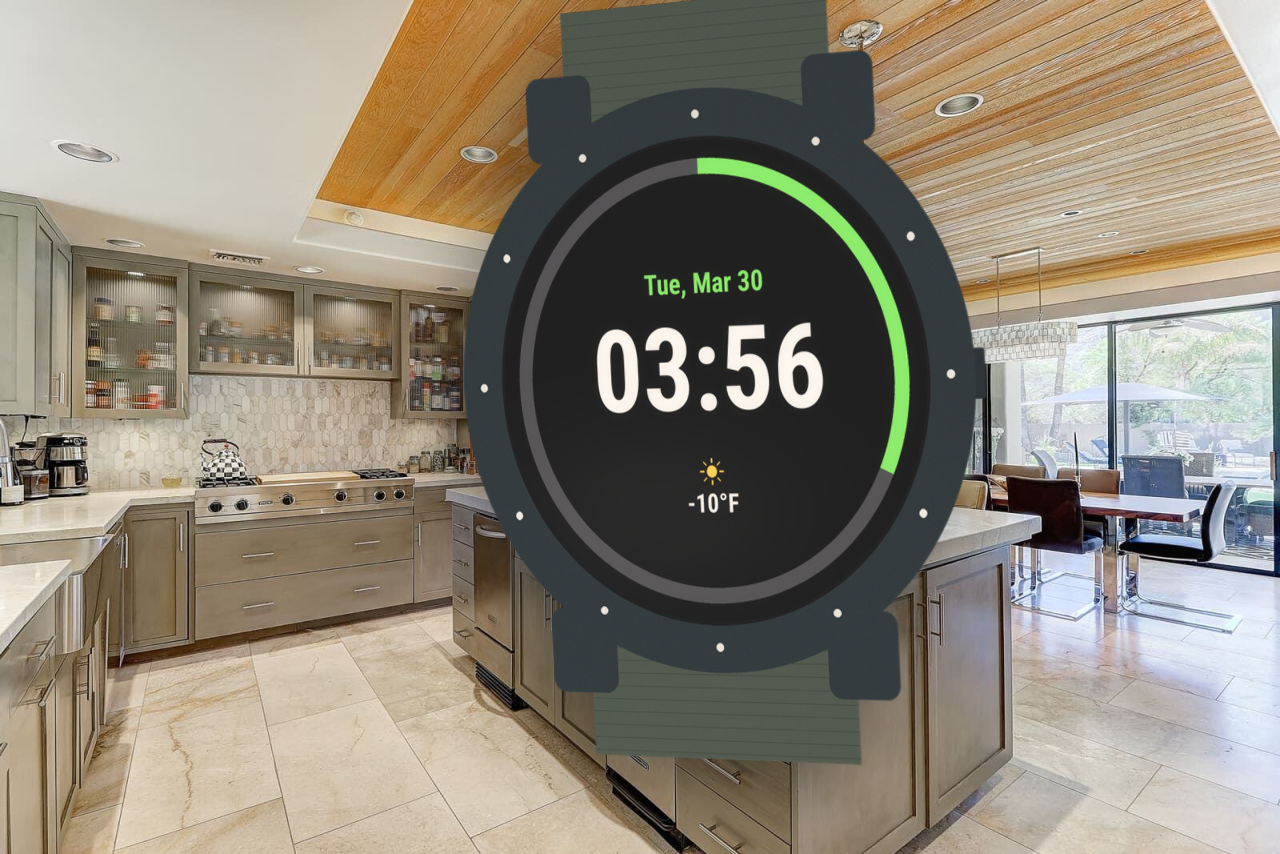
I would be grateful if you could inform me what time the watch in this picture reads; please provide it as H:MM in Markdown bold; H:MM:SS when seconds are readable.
**3:56**
